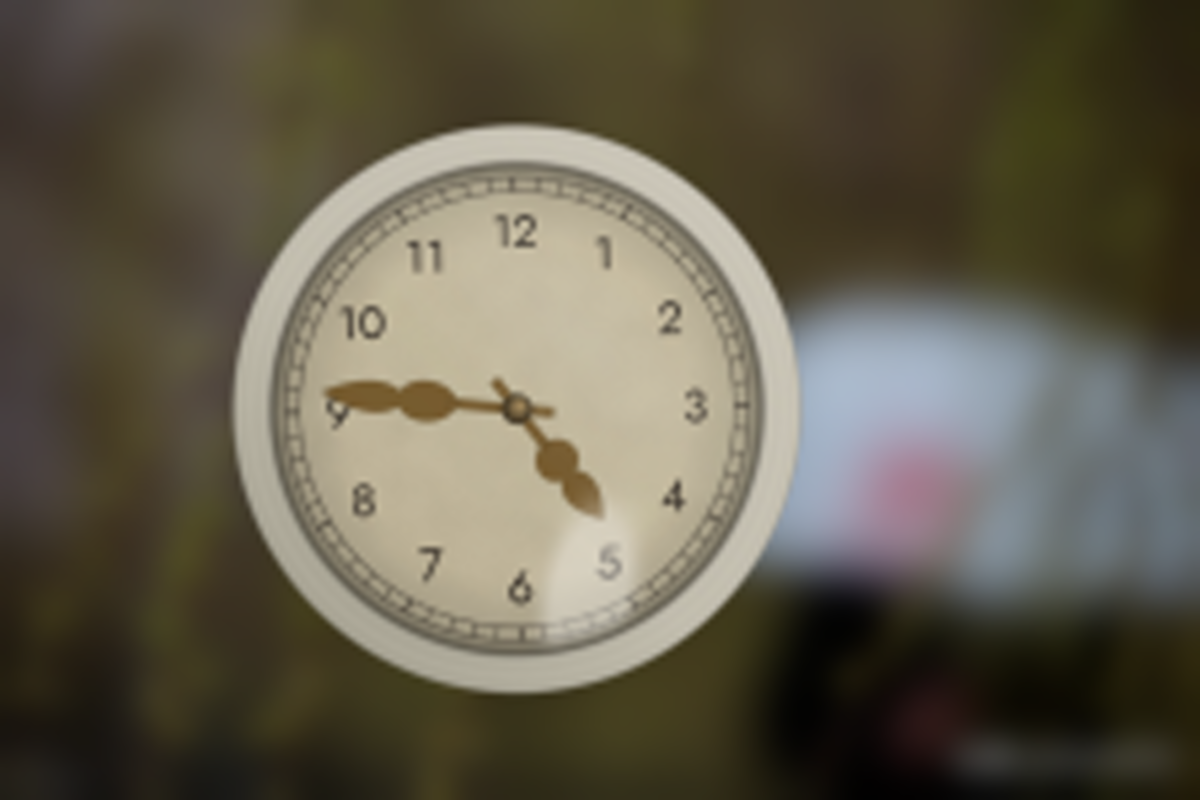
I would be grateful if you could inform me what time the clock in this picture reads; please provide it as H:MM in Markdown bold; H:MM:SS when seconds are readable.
**4:46**
